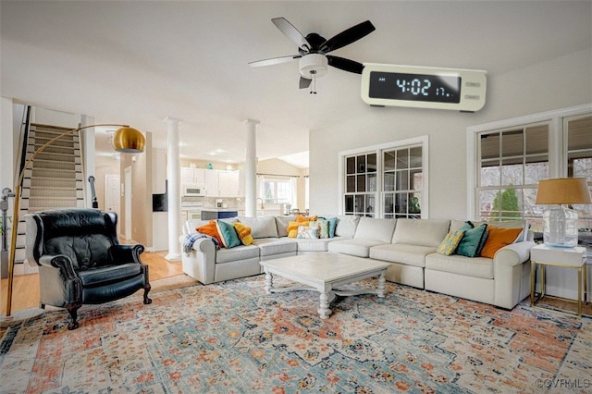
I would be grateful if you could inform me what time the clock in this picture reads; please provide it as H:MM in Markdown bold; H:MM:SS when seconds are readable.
**4:02:17**
